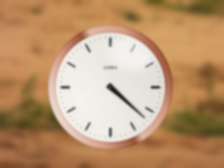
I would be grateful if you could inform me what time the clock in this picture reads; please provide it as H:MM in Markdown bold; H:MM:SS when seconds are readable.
**4:22**
